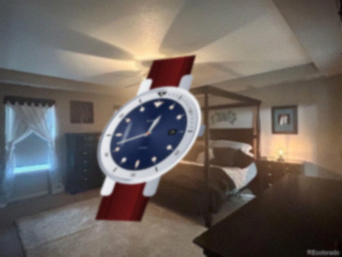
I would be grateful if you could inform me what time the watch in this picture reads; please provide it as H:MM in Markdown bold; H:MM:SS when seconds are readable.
**12:42**
